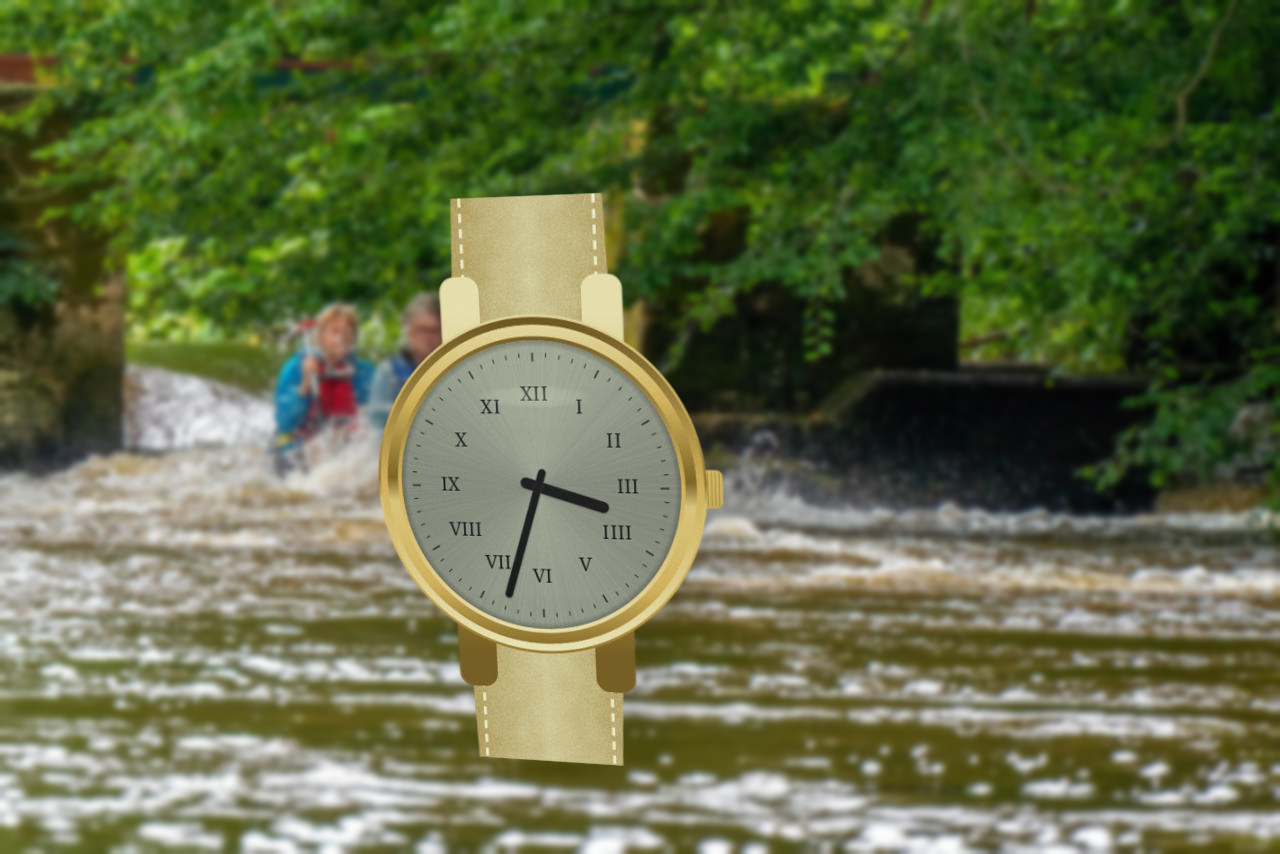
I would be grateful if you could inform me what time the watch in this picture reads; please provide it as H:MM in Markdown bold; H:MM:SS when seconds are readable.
**3:33**
